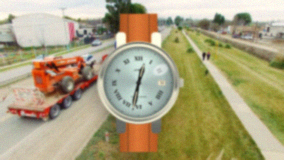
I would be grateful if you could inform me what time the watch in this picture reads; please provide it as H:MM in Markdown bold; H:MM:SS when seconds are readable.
**12:32**
